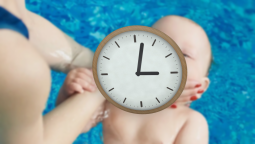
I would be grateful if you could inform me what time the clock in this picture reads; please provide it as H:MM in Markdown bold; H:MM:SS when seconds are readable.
**3:02**
